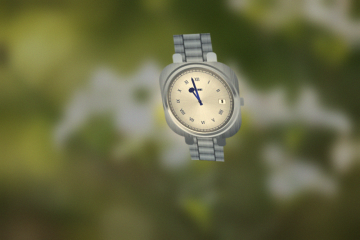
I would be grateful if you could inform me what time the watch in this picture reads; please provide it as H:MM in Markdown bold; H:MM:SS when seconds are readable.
**10:58**
